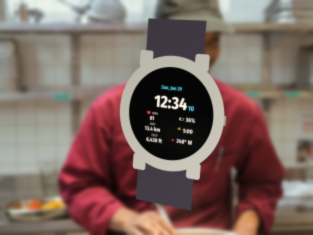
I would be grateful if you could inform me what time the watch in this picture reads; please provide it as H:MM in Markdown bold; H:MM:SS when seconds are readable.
**12:34**
